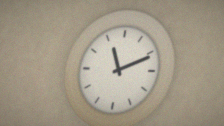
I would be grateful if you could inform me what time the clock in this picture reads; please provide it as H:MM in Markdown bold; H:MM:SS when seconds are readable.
**11:11**
